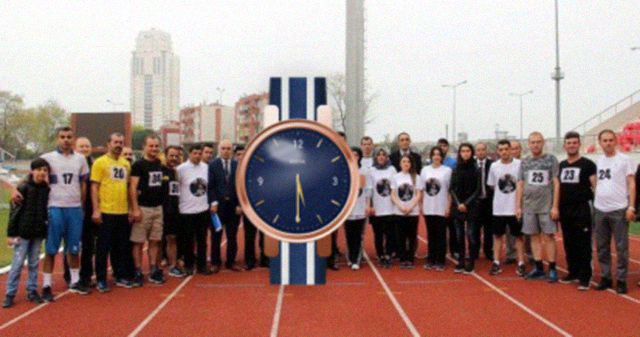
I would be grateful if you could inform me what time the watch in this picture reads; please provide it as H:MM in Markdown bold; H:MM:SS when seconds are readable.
**5:30**
